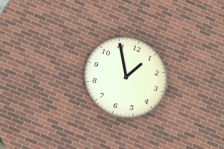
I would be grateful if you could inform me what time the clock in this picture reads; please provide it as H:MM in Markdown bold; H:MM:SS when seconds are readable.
**12:55**
